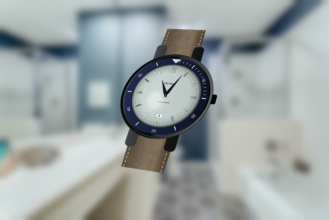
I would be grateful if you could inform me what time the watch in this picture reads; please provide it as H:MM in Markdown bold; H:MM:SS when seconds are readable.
**11:04**
